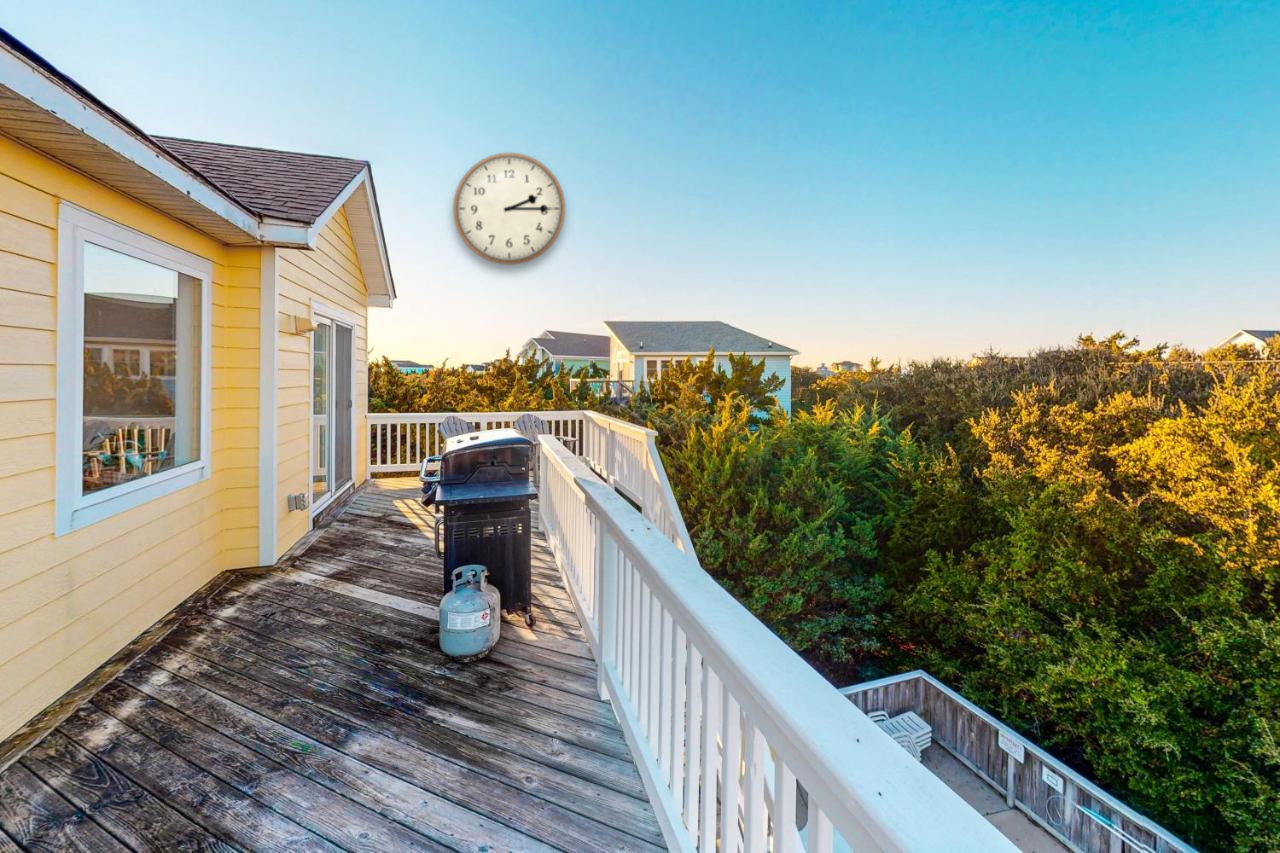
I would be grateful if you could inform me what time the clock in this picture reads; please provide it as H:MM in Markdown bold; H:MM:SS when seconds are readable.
**2:15**
